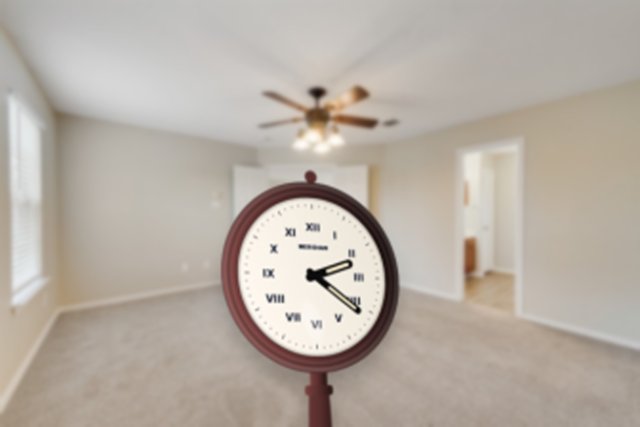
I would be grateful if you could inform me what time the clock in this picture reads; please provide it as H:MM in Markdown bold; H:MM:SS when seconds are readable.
**2:21**
